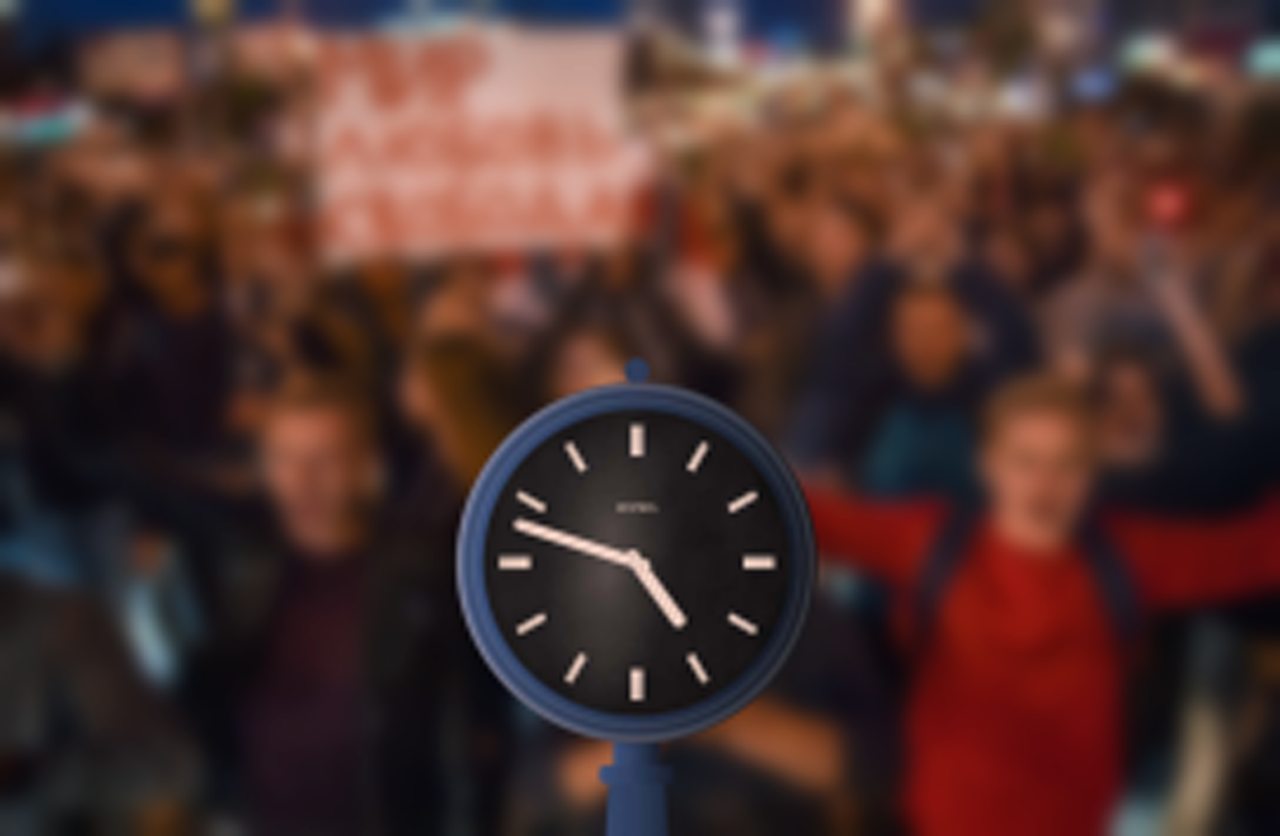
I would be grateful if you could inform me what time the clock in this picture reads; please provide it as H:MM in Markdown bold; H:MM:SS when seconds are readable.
**4:48**
